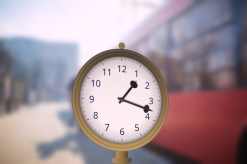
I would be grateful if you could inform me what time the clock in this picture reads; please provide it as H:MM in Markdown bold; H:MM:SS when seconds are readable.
**1:18**
